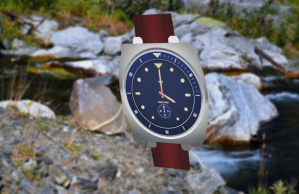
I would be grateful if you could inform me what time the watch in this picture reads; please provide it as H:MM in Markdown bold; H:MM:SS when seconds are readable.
**4:00**
